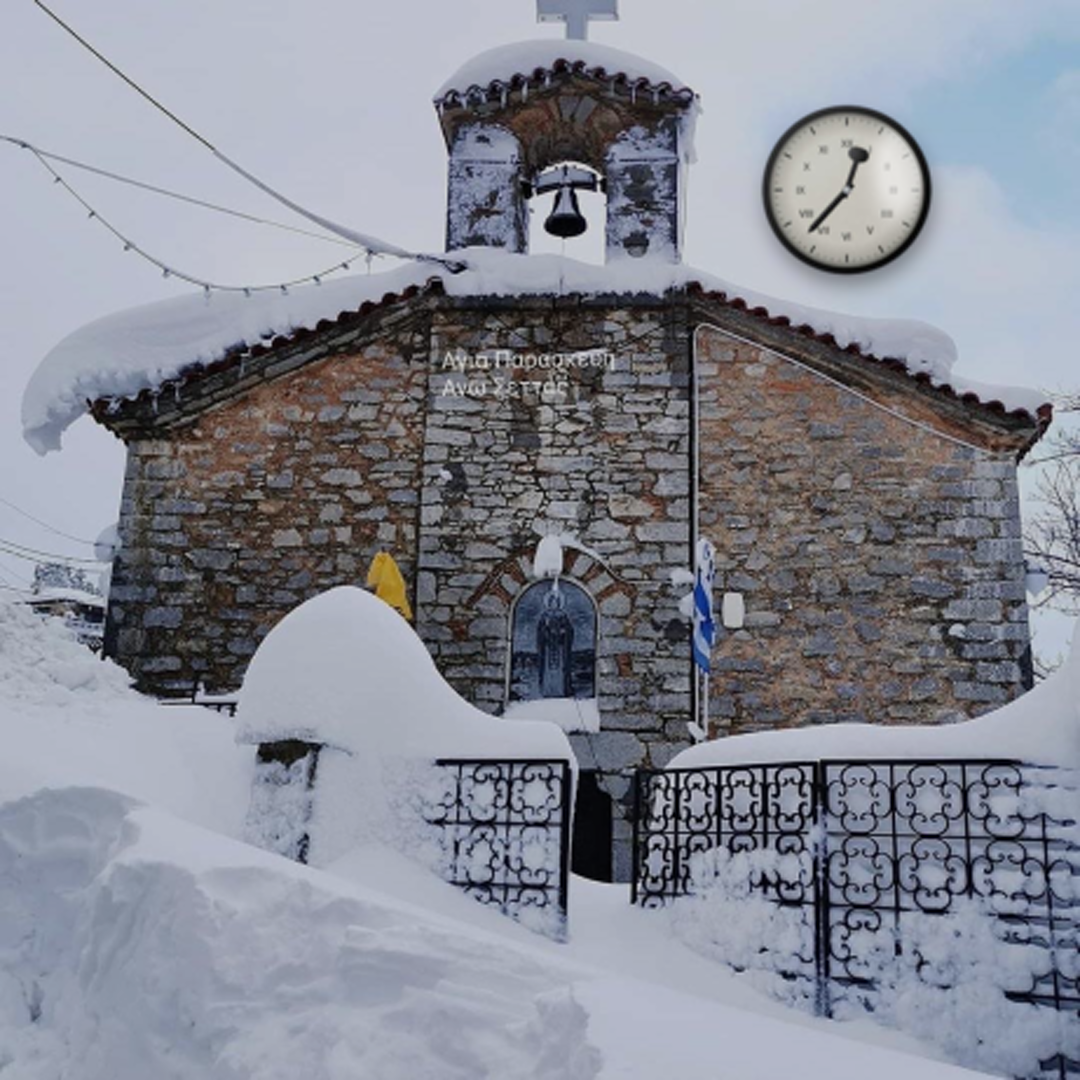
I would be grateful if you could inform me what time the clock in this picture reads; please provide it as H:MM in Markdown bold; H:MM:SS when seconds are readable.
**12:37**
